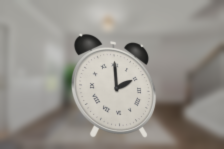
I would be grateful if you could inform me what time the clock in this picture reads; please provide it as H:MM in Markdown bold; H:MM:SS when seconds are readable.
**2:00**
